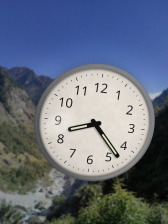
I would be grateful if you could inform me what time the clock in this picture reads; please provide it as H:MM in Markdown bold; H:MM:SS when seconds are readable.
**8:23**
